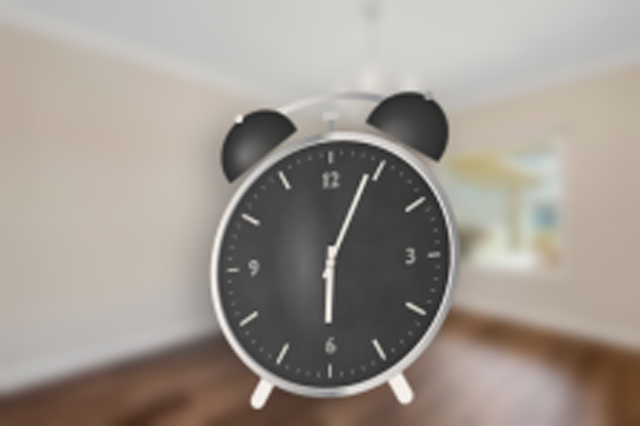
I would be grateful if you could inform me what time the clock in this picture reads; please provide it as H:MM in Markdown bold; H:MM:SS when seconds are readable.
**6:04**
